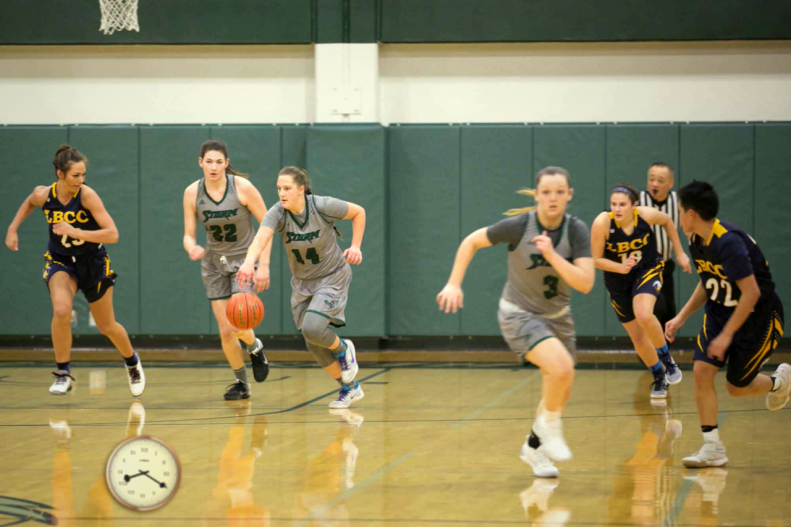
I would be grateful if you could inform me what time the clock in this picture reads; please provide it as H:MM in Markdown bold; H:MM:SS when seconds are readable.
**8:20**
